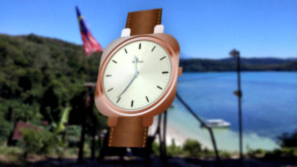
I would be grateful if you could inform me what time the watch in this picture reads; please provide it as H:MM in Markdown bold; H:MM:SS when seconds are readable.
**11:36**
